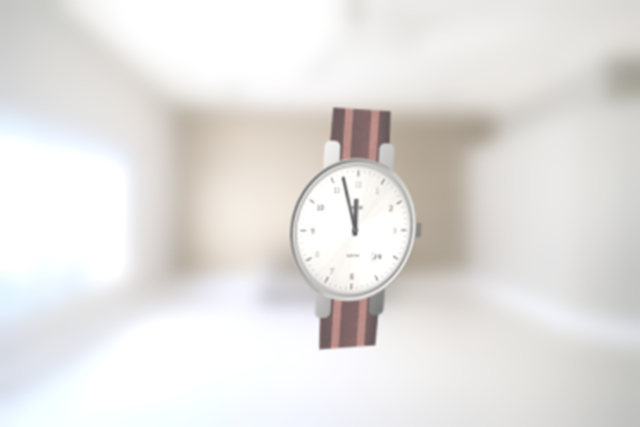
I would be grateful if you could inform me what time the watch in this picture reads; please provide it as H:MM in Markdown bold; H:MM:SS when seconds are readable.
**11:57**
